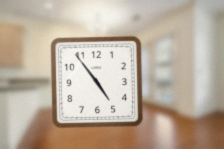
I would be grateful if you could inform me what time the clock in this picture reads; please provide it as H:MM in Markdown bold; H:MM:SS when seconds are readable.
**4:54**
